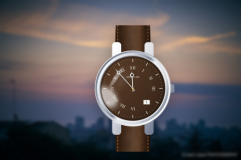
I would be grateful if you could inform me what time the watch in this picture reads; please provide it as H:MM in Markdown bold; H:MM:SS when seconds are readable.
**11:53**
